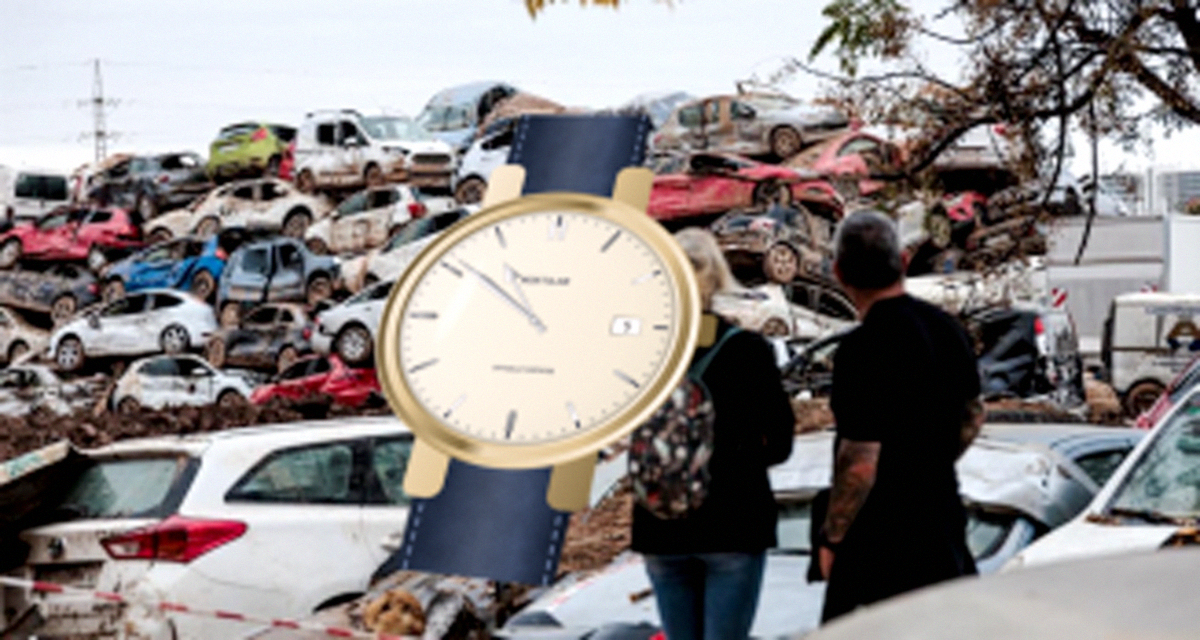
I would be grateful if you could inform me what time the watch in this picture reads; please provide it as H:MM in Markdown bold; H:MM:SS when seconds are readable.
**10:51**
